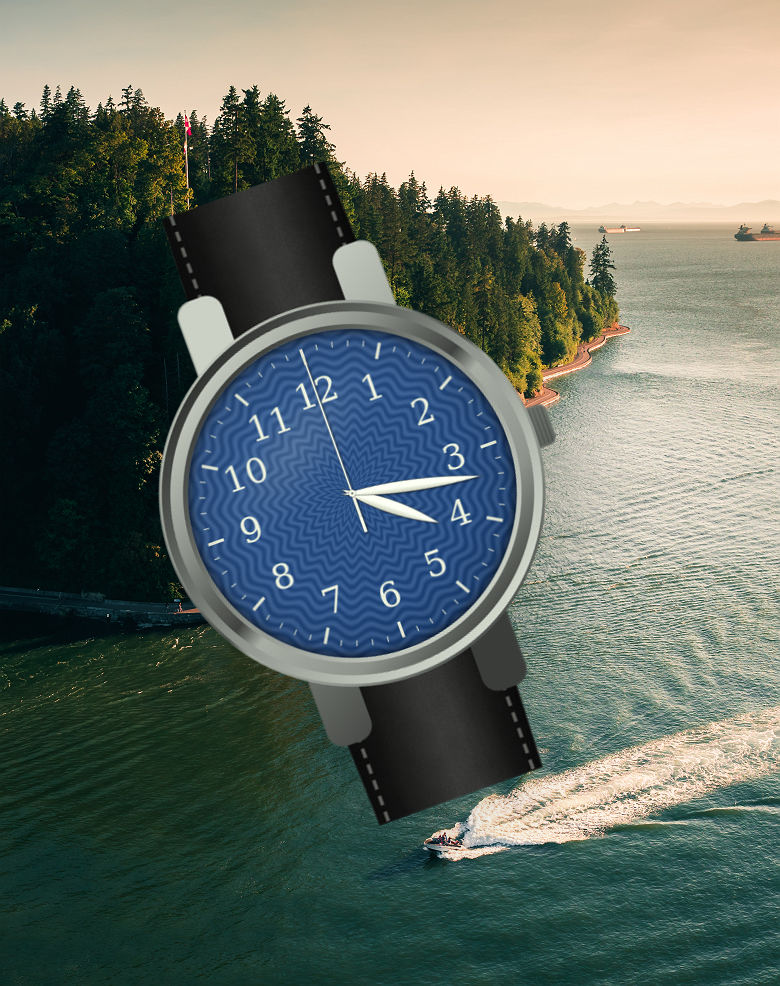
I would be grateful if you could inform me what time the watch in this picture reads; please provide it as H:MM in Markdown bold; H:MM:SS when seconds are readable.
**4:17:00**
